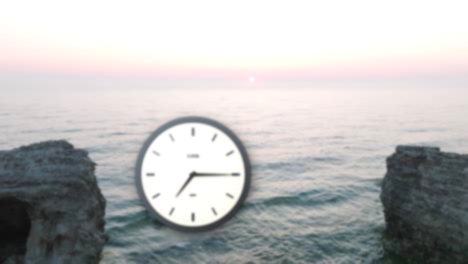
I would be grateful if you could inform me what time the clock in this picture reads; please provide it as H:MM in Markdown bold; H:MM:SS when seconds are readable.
**7:15**
